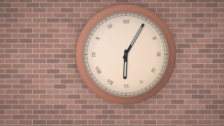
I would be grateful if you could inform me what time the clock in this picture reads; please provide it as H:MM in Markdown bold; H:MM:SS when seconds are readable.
**6:05**
